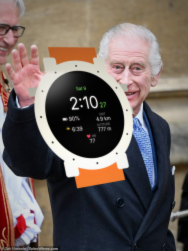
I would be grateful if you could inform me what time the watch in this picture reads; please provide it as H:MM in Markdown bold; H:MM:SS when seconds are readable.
**2:10**
